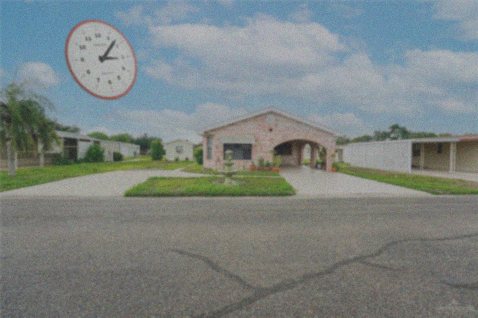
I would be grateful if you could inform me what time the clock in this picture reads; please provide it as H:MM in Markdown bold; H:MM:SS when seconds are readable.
**3:08**
